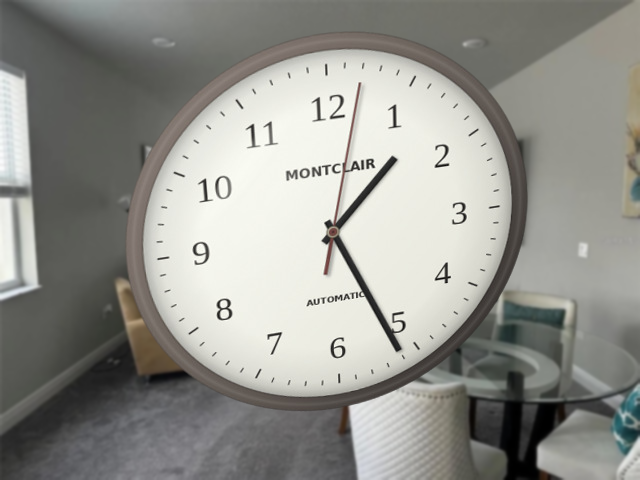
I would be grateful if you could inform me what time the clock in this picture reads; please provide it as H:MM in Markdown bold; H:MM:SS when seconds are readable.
**1:26:02**
